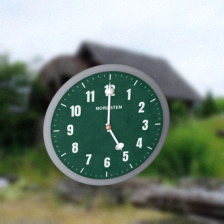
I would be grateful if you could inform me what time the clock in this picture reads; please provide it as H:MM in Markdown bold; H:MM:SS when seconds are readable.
**5:00**
